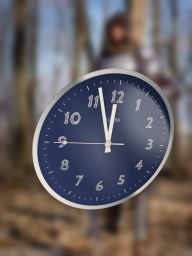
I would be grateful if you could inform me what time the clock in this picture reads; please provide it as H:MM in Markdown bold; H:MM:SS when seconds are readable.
**11:56:45**
